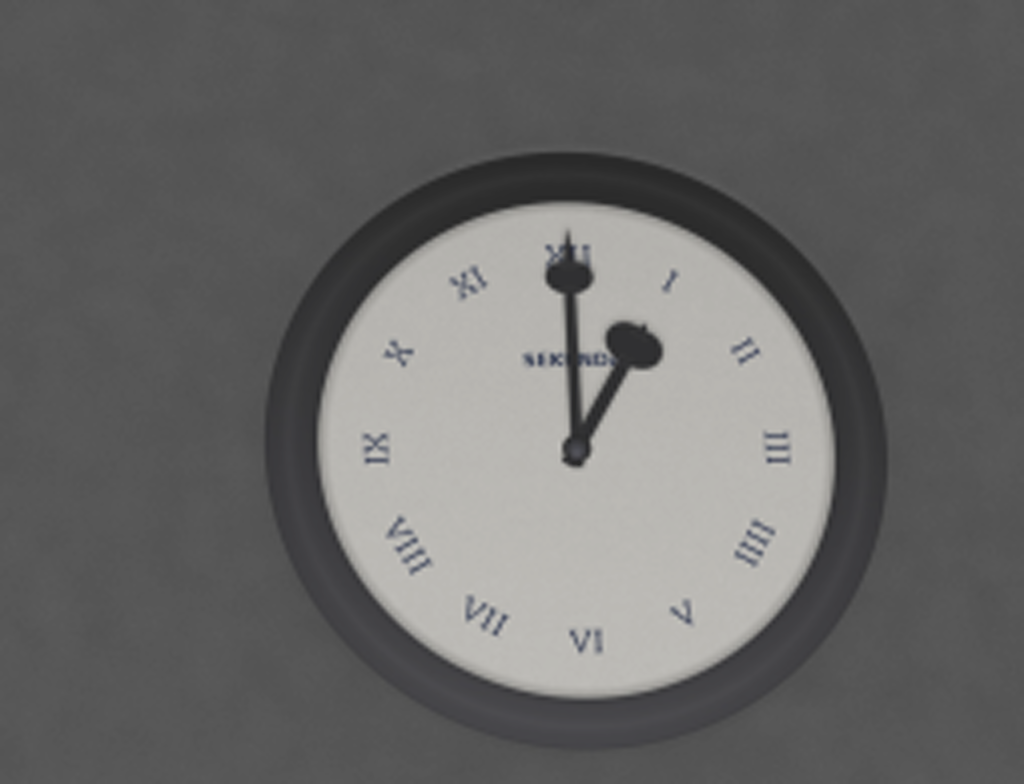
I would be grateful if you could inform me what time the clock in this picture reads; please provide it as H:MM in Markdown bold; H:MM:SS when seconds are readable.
**1:00**
